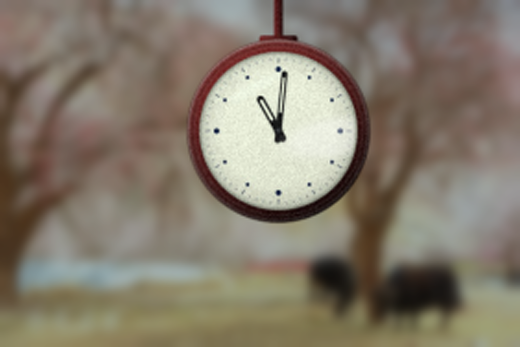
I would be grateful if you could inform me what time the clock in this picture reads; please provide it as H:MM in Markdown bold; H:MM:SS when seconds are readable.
**11:01**
